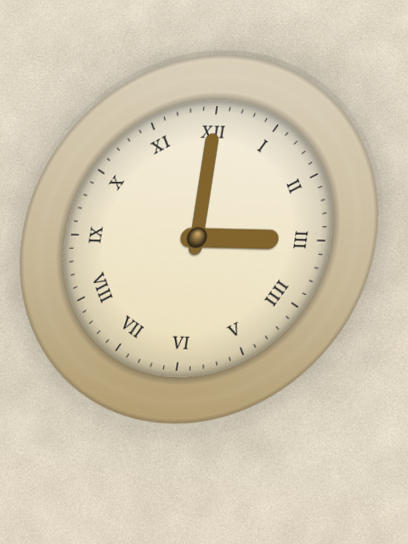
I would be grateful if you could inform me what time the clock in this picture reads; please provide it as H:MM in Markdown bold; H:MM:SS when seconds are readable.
**3:00**
